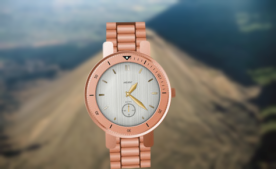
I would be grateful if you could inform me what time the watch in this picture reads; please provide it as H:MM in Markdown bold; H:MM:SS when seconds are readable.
**1:22**
